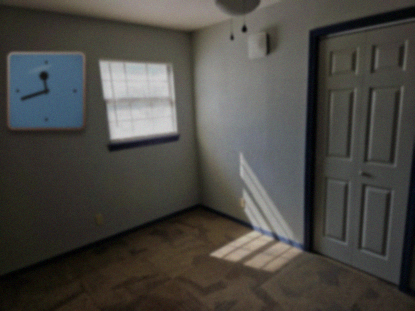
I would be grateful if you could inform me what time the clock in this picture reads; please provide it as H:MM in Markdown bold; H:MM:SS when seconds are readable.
**11:42**
